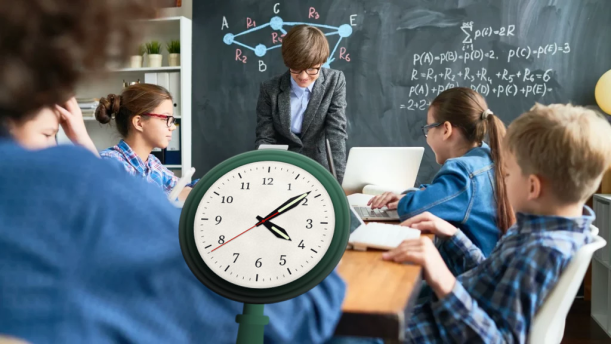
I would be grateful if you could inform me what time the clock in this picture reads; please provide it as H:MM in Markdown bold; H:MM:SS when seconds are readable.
**4:08:39**
